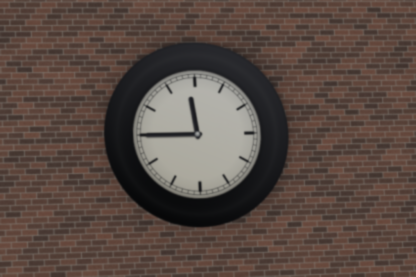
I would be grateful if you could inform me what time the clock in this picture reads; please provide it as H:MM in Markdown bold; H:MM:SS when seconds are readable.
**11:45**
